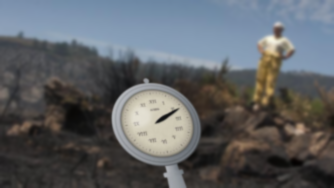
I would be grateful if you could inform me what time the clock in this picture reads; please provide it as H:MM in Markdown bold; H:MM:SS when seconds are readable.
**2:11**
